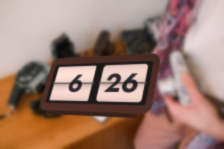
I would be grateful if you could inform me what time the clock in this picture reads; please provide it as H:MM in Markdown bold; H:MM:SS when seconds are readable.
**6:26**
